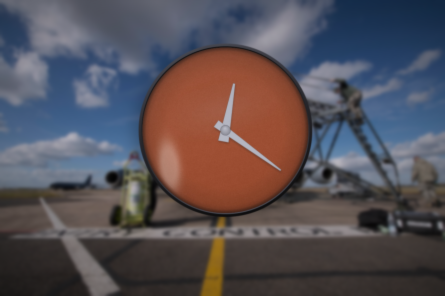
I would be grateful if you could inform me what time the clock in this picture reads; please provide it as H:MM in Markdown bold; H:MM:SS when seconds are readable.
**12:21**
